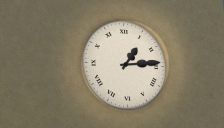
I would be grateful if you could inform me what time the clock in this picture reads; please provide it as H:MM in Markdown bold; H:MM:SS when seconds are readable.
**1:14**
